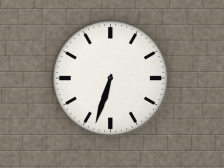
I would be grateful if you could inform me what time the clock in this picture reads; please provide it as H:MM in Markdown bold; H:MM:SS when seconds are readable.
**6:33**
